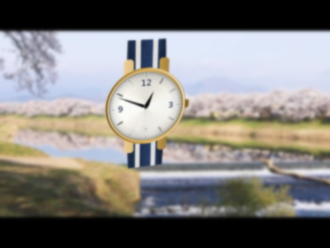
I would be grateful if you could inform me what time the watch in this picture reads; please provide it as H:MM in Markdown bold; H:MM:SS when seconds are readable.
**12:49**
